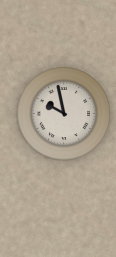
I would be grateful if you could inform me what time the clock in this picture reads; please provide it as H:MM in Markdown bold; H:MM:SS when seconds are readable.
**9:58**
